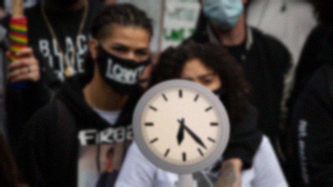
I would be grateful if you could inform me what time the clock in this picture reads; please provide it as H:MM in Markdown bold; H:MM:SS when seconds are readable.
**6:23**
